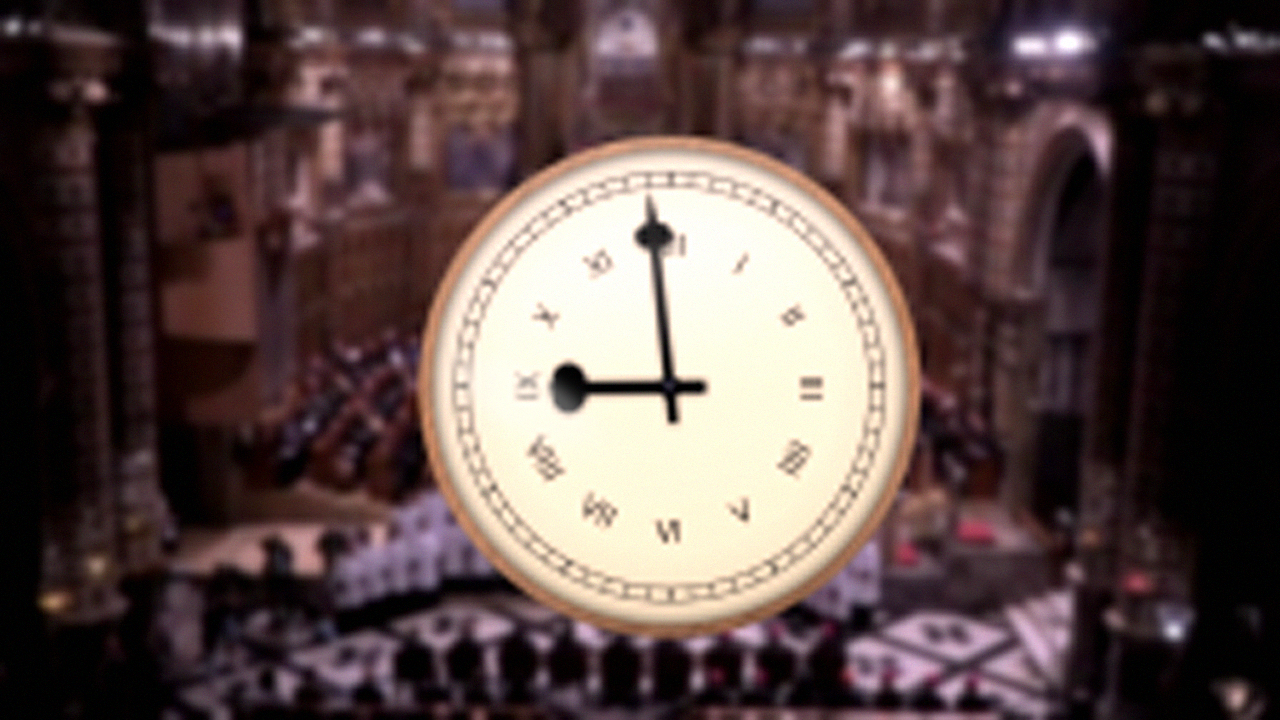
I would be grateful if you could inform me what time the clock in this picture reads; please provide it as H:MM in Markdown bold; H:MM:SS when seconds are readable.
**8:59**
